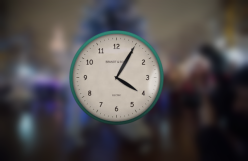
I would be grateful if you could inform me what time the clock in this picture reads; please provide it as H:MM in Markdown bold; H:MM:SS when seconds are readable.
**4:05**
